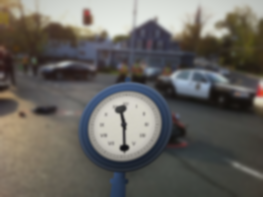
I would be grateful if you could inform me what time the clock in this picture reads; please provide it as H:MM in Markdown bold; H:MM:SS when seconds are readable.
**11:29**
